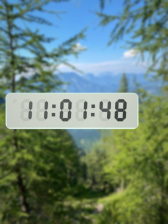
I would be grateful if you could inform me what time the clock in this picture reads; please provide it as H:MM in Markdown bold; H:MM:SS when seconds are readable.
**11:01:48**
